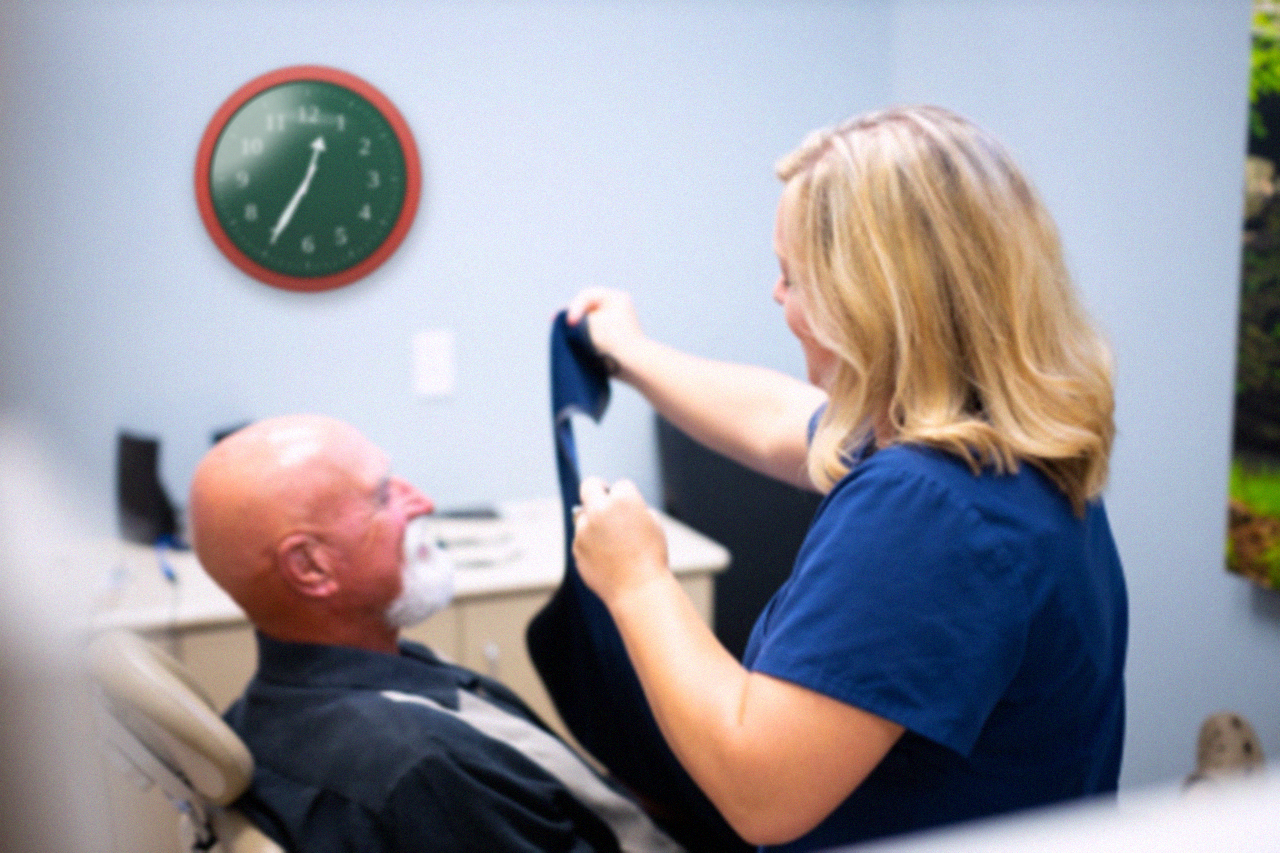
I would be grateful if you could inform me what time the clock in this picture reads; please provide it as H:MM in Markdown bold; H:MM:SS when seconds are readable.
**12:35**
